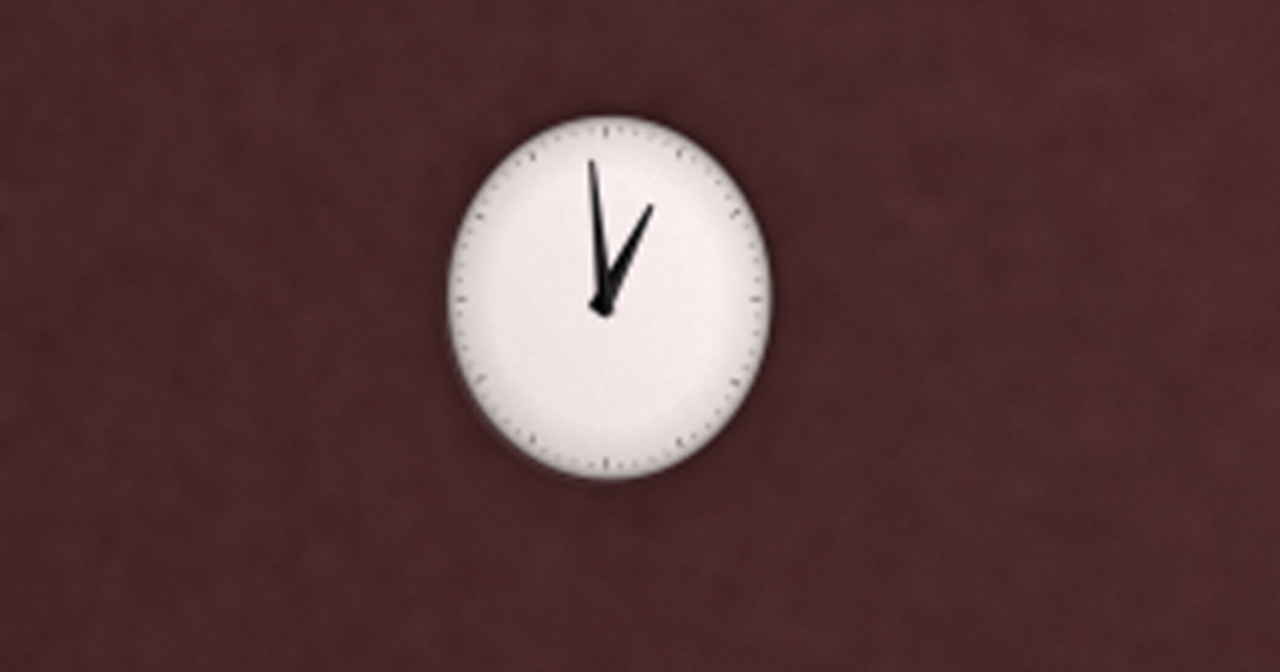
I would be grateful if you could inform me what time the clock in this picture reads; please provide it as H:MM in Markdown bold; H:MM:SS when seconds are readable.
**12:59**
